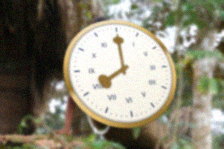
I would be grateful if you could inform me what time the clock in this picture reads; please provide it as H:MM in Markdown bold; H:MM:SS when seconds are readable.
**8:00**
